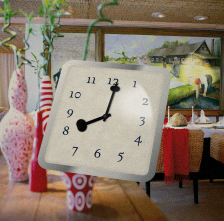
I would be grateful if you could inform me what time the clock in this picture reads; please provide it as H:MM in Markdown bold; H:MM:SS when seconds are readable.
**8:01**
